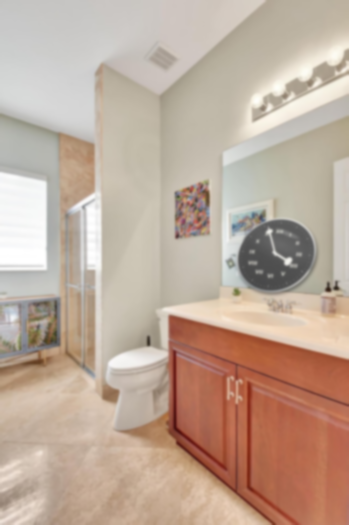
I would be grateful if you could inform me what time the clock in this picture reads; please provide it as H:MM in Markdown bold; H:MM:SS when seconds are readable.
**3:56**
